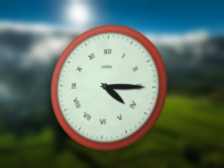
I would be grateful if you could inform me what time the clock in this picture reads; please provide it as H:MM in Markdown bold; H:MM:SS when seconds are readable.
**4:15**
